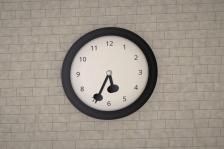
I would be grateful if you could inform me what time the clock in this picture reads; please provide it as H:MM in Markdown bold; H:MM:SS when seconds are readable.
**5:34**
